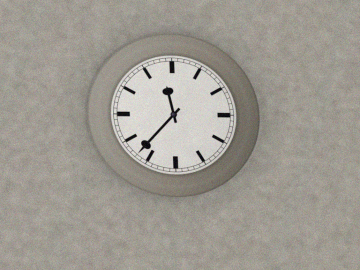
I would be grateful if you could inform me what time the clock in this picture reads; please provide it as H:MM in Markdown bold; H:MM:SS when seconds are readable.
**11:37**
